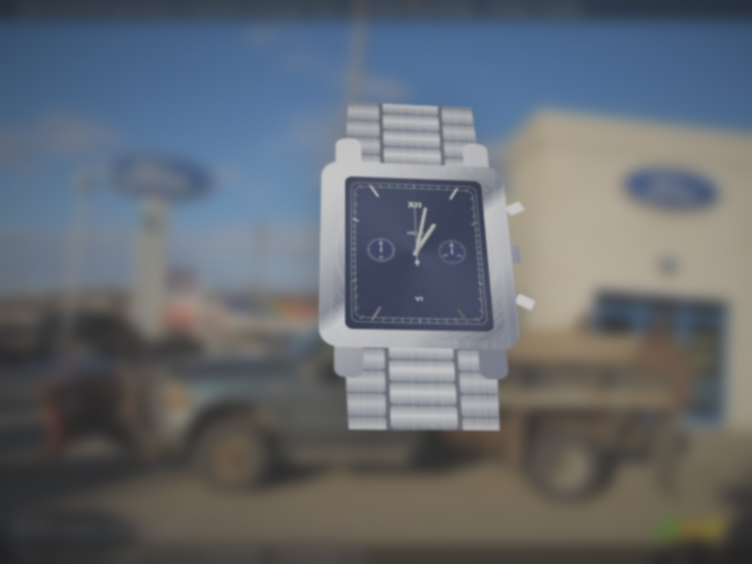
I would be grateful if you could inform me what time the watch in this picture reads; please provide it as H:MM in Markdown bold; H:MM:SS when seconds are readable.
**1:02**
